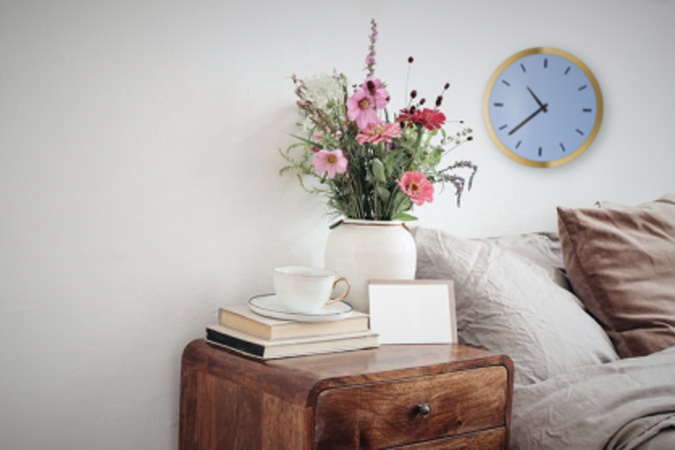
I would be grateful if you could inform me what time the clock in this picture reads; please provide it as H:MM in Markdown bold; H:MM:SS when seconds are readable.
**10:38**
